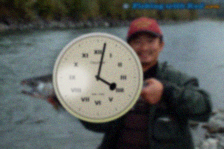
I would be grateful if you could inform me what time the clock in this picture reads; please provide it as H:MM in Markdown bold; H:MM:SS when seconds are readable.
**4:02**
